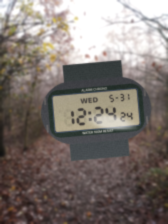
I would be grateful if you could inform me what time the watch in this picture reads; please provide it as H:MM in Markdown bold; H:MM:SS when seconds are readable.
**12:24:24**
